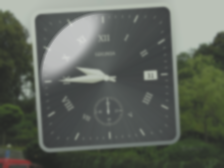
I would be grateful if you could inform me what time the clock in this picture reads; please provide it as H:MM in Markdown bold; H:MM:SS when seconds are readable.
**9:45**
